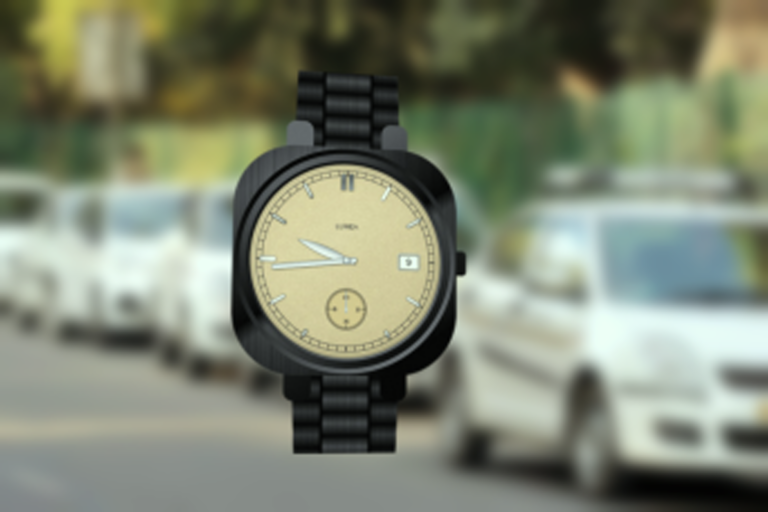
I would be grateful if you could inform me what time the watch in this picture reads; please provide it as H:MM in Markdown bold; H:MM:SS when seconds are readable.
**9:44**
